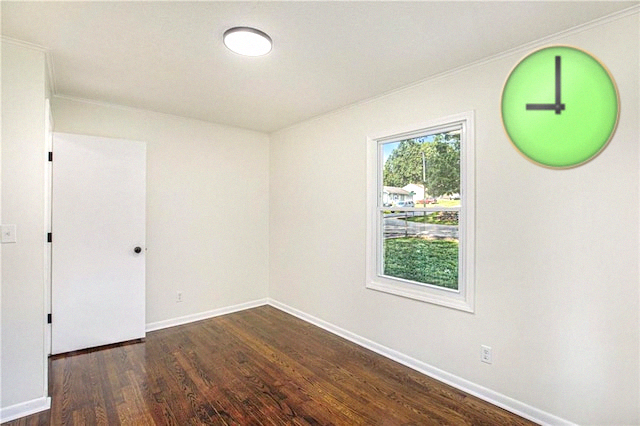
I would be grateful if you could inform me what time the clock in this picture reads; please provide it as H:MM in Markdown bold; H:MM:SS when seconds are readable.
**9:00**
